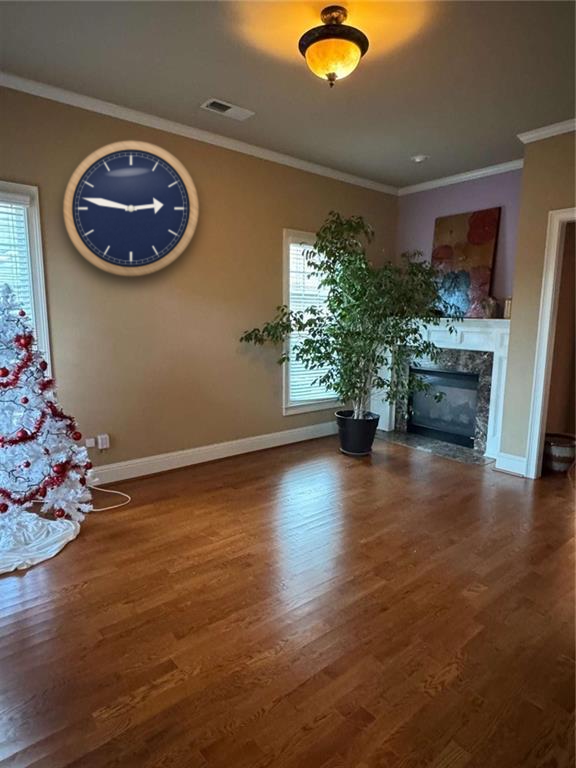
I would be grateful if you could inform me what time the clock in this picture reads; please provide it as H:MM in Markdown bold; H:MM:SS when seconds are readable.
**2:47**
